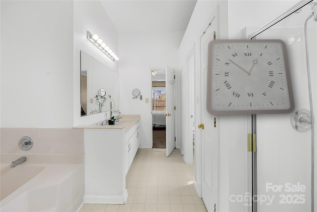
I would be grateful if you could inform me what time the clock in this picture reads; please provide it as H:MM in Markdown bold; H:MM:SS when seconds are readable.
**12:52**
